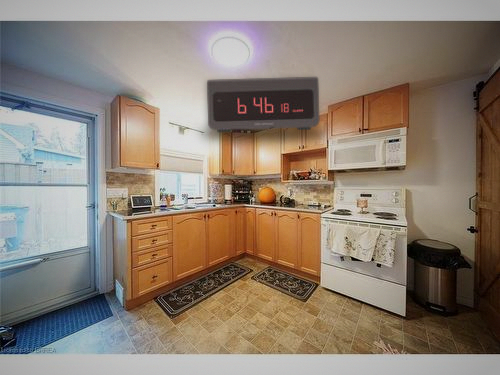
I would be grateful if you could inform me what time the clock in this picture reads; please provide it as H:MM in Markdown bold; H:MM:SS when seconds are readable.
**6:46:18**
